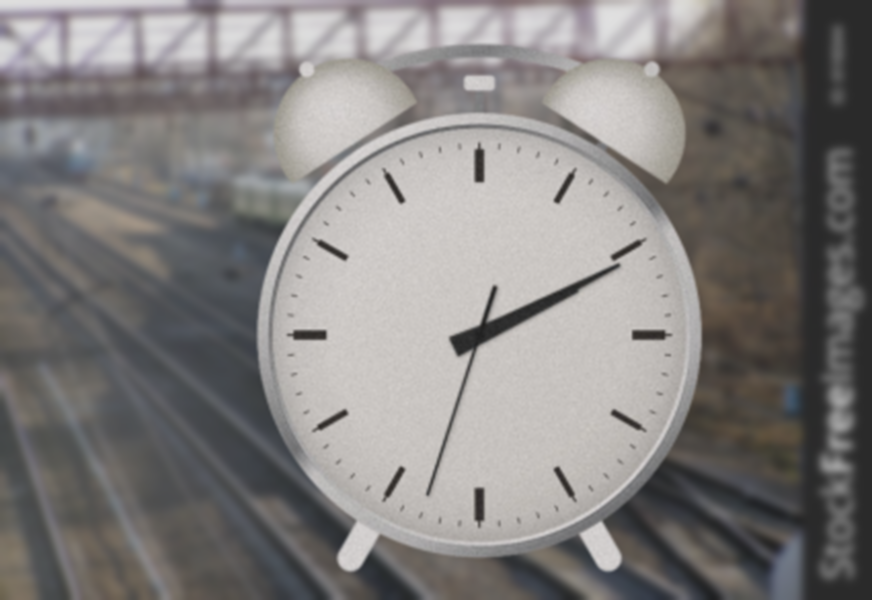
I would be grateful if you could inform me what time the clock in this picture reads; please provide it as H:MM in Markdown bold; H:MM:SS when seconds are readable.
**2:10:33**
